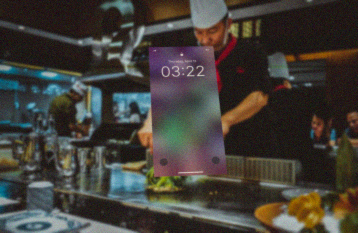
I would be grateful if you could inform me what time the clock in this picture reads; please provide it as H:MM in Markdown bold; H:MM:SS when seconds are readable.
**3:22**
